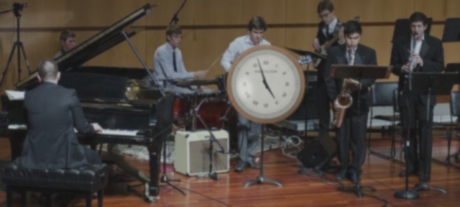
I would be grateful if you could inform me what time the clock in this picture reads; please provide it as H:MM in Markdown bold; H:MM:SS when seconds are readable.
**4:57**
